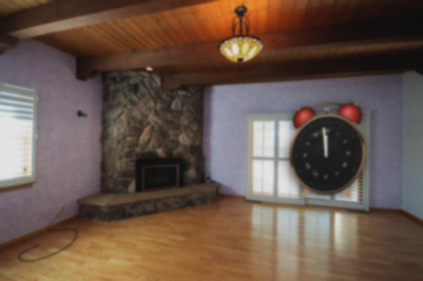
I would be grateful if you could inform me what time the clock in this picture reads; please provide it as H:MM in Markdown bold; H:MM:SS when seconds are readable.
**11:59**
